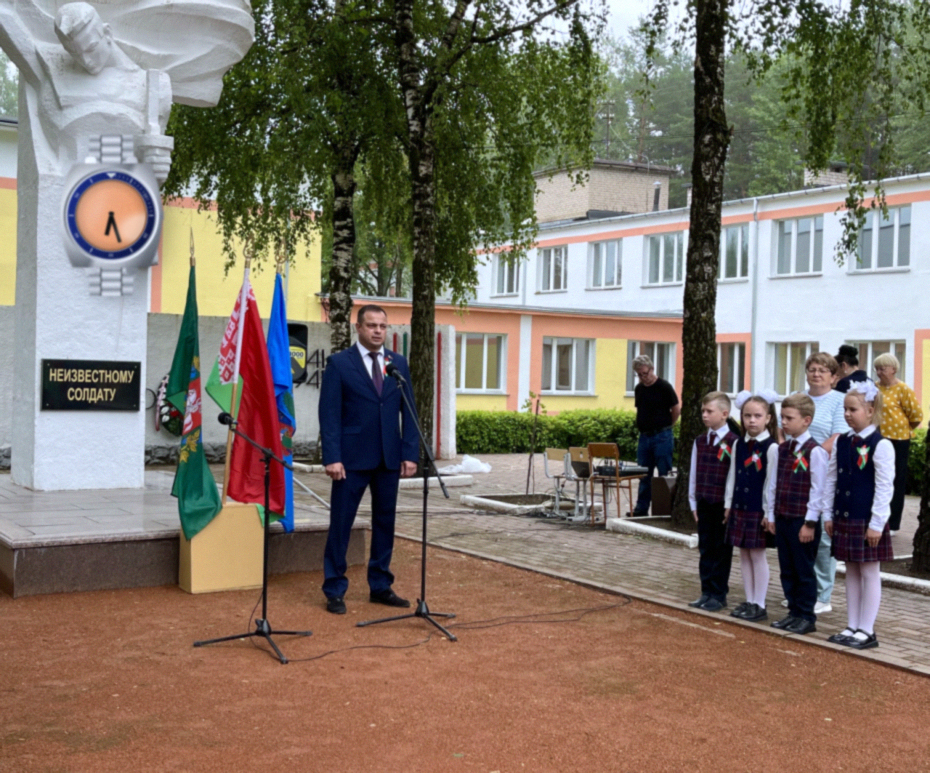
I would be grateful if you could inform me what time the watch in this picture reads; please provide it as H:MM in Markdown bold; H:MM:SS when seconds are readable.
**6:27**
